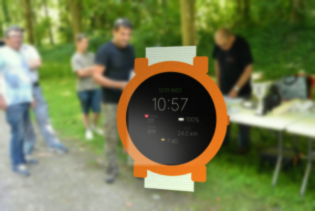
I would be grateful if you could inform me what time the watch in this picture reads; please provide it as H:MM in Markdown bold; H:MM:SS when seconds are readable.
**10:57**
